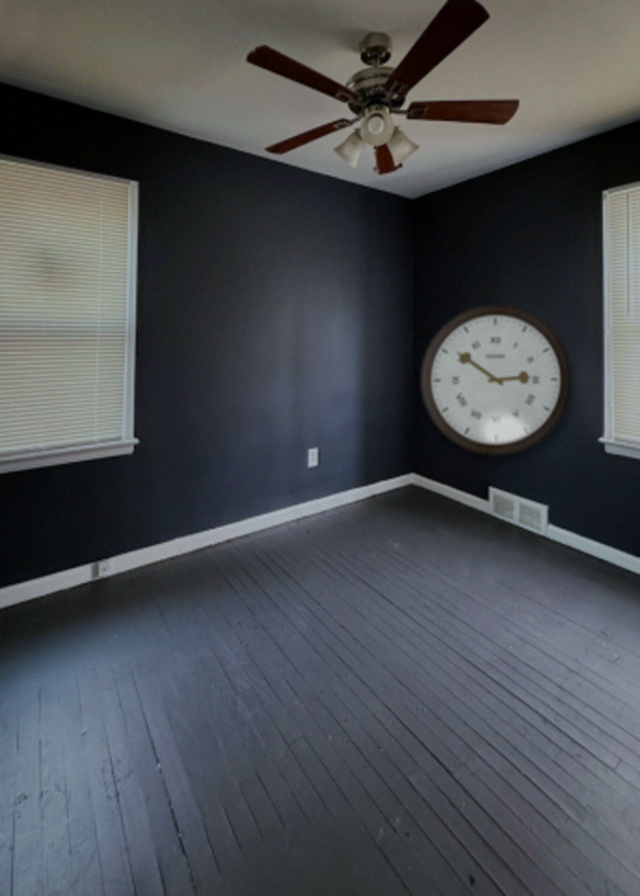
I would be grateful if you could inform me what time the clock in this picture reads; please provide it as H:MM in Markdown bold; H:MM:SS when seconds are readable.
**2:51**
